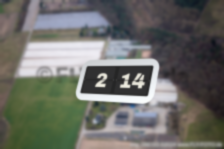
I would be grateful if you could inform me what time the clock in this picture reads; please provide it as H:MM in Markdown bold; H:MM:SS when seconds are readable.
**2:14**
